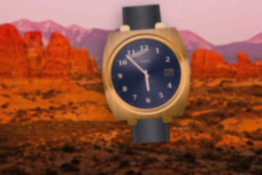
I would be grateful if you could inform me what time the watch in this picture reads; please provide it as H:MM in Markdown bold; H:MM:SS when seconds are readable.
**5:53**
